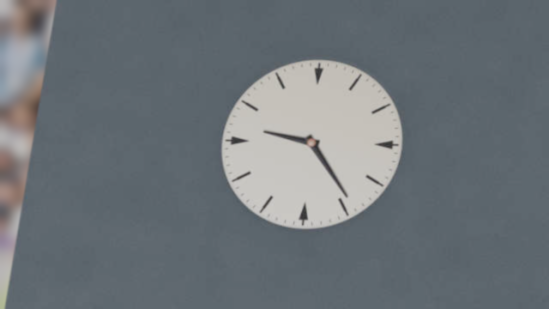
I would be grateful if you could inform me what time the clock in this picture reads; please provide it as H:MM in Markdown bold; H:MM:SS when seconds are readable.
**9:24**
